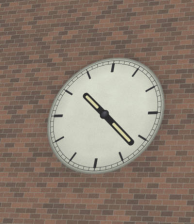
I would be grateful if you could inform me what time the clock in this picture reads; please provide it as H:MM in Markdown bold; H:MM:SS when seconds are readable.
**10:22**
